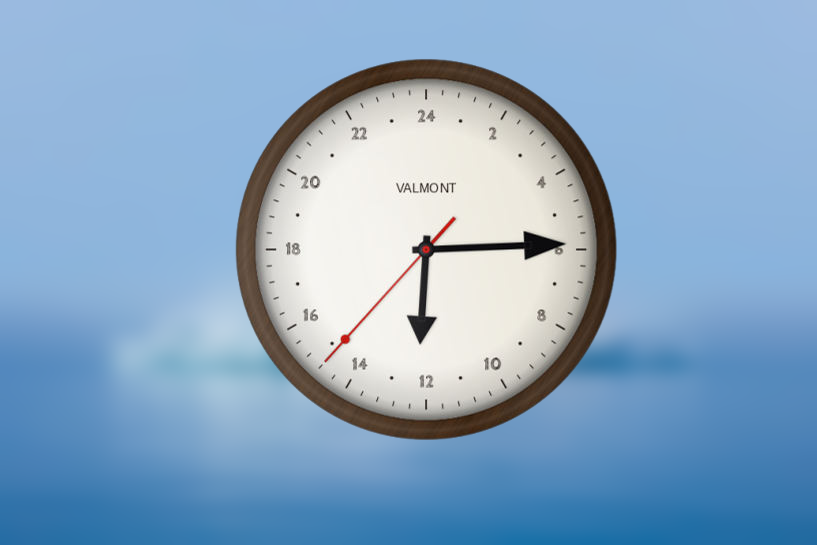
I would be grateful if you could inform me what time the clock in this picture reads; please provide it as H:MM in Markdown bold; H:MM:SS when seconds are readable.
**12:14:37**
